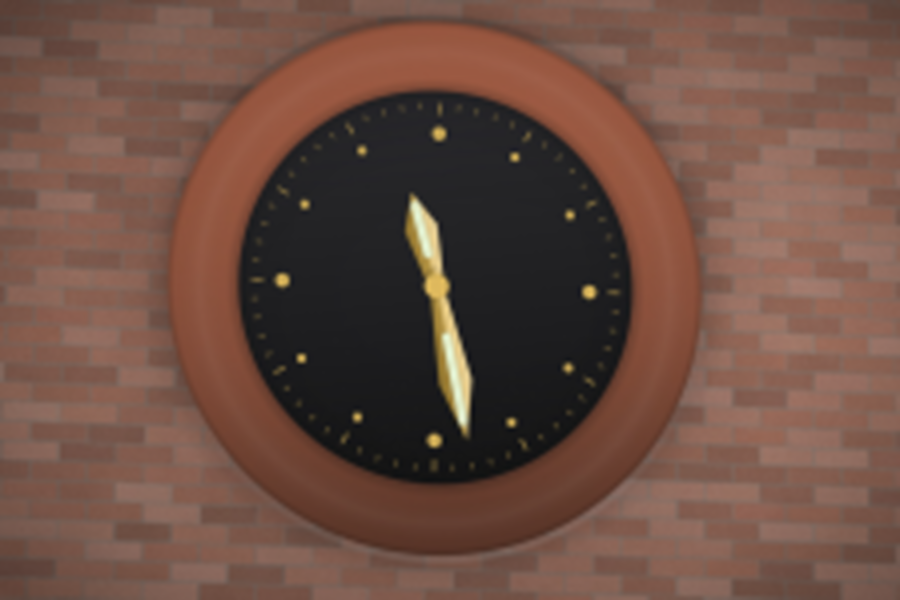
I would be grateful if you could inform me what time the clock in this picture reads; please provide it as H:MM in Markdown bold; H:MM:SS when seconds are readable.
**11:28**
